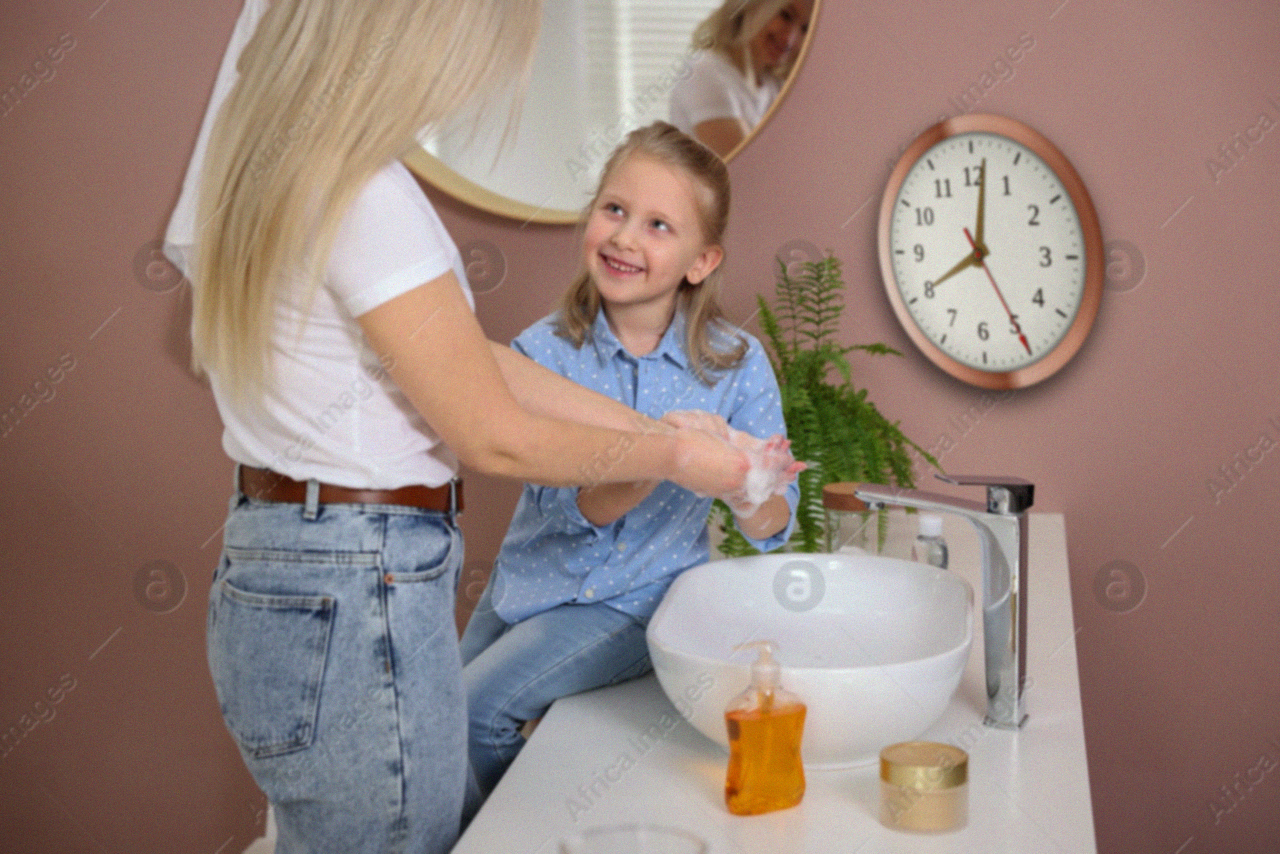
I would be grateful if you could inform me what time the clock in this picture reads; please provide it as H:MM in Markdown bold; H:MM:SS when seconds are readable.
**8:01:25**
